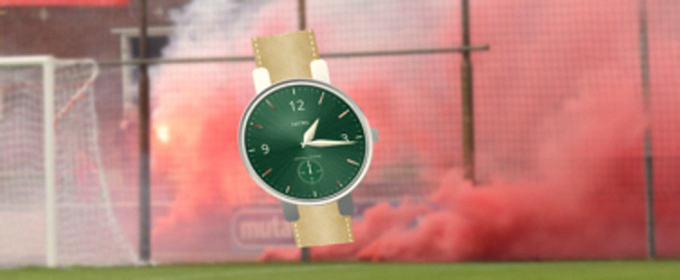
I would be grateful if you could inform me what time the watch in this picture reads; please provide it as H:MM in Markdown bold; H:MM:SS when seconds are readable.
**1:16**
